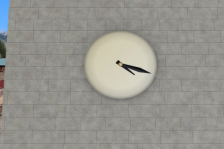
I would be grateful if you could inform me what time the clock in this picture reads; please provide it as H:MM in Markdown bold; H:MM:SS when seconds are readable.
**4:18**
